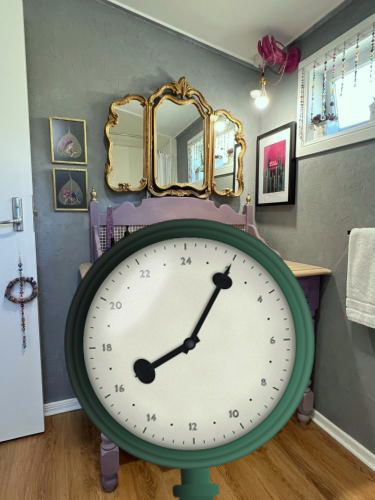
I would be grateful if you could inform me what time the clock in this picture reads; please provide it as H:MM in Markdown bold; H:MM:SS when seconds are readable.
**16:05**
